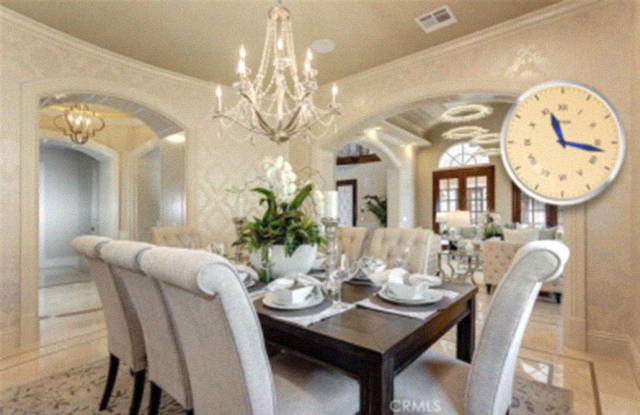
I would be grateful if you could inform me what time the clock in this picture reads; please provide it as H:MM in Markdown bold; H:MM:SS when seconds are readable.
**11:17**
